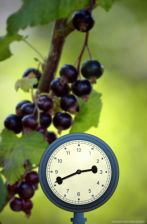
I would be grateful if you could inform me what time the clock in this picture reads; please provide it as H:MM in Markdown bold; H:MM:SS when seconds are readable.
**2:41**
